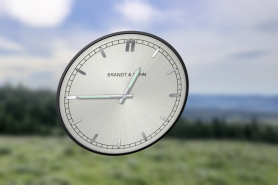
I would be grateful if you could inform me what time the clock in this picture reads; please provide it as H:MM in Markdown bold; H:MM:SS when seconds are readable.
**12:45**
